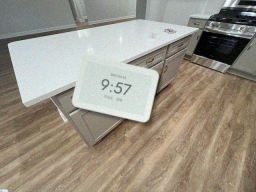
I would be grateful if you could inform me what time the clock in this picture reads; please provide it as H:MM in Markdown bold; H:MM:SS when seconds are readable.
**9:57**
